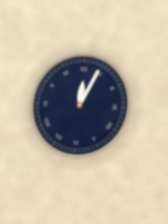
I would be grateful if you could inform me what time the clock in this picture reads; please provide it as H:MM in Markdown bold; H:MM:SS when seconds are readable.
**12:04**
